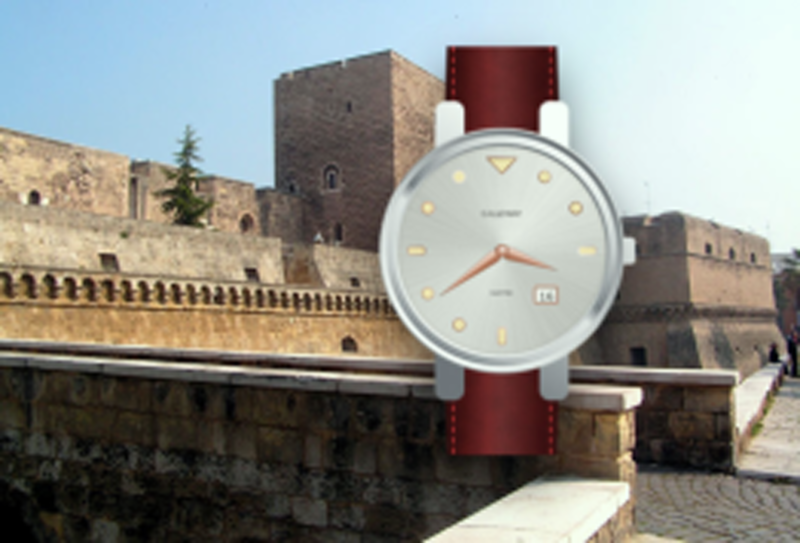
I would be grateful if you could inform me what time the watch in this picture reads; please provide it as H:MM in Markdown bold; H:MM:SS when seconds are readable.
**3:39**
